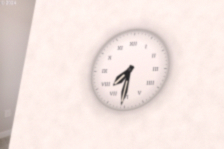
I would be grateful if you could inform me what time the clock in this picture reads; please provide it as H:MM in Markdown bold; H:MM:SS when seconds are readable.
**7:31**
